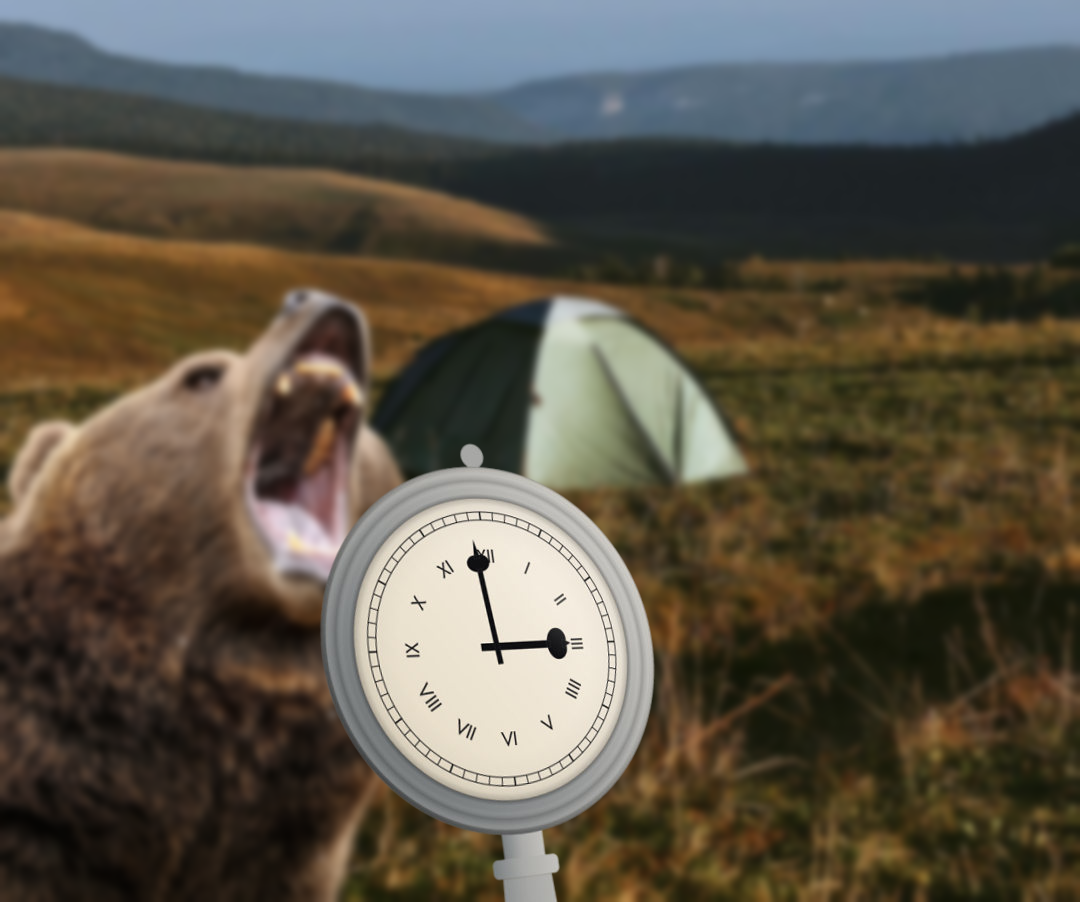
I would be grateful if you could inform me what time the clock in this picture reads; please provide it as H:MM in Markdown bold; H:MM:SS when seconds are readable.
**2:59**
